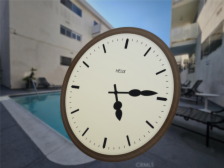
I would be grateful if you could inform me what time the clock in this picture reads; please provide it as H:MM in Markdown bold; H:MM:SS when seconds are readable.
**5:14**
